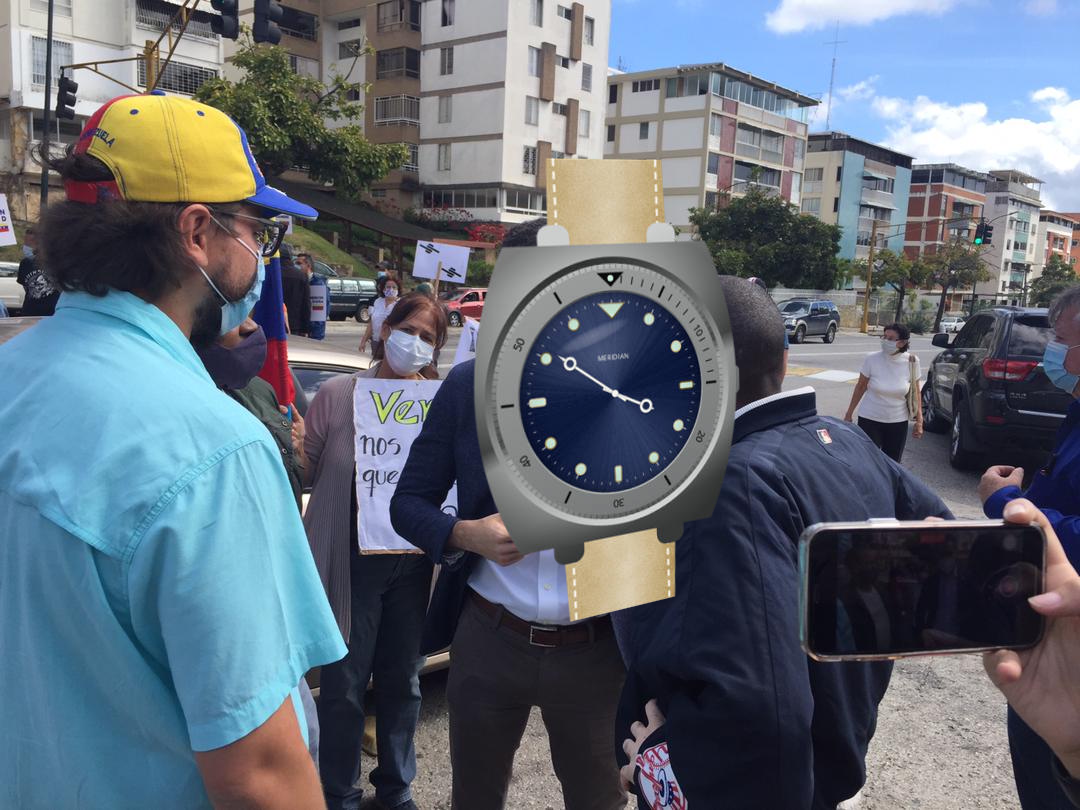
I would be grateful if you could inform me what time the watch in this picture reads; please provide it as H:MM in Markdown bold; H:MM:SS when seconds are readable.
**3:51**
